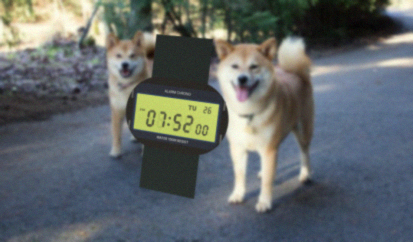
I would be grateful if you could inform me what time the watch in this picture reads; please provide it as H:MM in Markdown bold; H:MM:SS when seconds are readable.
**7:52:00**
